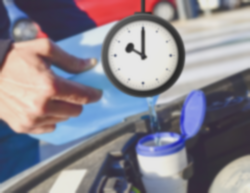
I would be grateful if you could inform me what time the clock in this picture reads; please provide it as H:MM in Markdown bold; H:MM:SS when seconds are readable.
**10:00**
